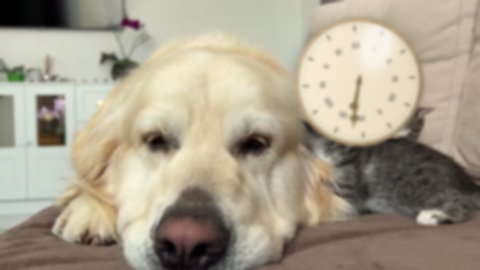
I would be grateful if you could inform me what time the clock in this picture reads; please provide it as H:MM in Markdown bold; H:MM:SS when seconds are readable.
**6:32**
